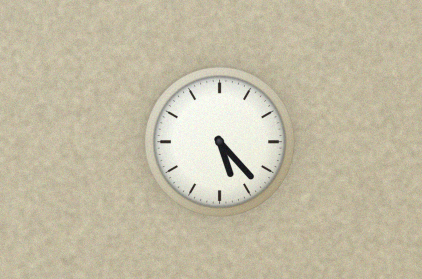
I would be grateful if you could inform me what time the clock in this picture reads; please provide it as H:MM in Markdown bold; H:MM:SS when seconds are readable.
**5:23**
